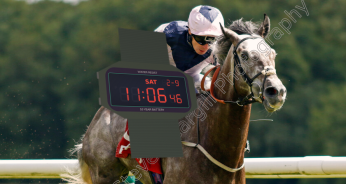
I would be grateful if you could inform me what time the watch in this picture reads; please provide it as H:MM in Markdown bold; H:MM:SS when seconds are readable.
**11:06:46**
